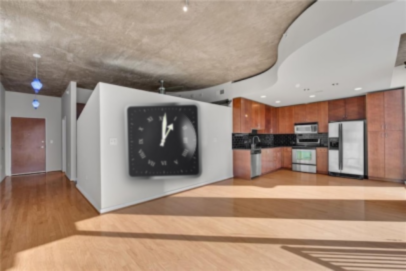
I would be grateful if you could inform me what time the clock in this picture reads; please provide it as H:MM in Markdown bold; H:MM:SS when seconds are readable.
**1:01**
